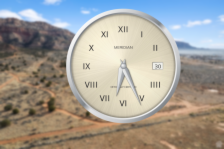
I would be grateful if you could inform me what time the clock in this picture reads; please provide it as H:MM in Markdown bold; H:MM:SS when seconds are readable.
**6:26**
